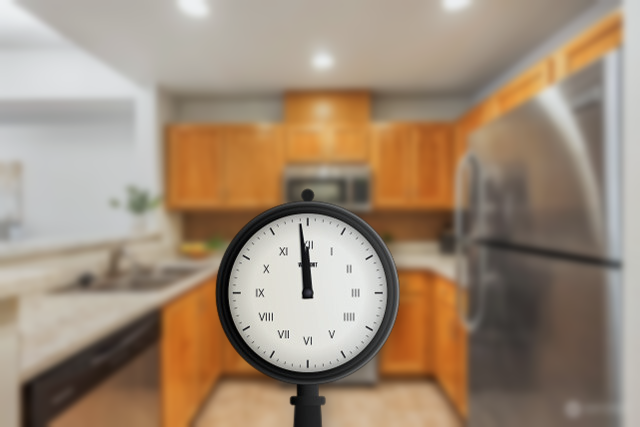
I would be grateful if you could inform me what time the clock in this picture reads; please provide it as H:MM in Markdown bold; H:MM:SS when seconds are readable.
**11:59**
